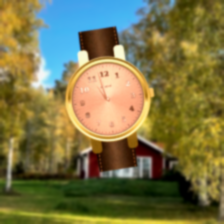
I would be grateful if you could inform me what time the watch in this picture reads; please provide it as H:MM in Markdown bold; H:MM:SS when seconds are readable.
**10:58**
